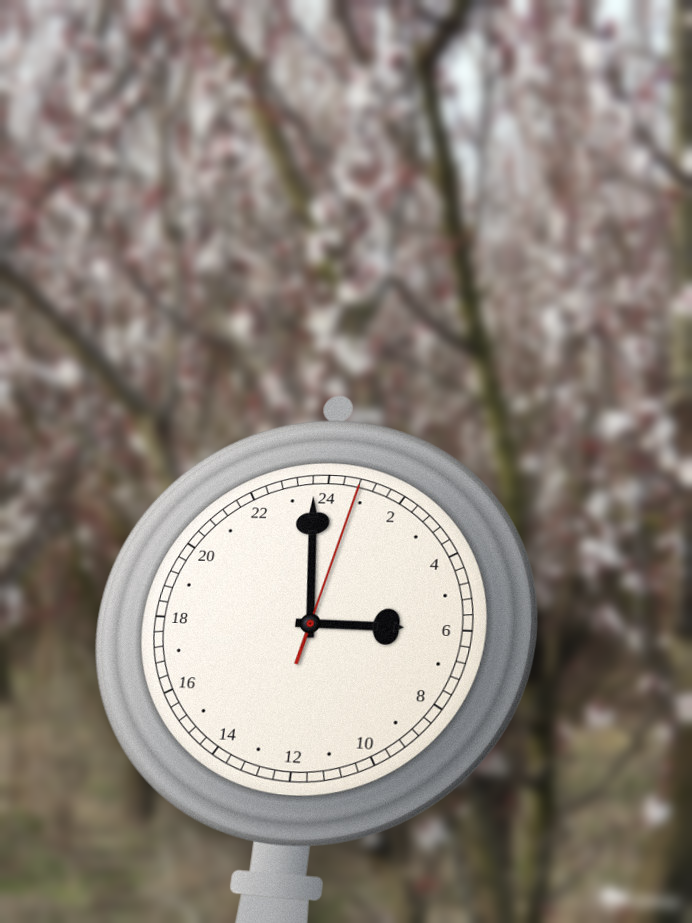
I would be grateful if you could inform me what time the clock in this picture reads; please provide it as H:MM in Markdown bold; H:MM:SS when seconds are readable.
**5:59:02**
